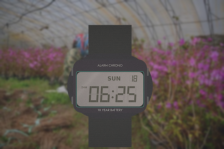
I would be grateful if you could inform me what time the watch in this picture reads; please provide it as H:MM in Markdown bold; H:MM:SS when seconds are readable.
**6:25**
